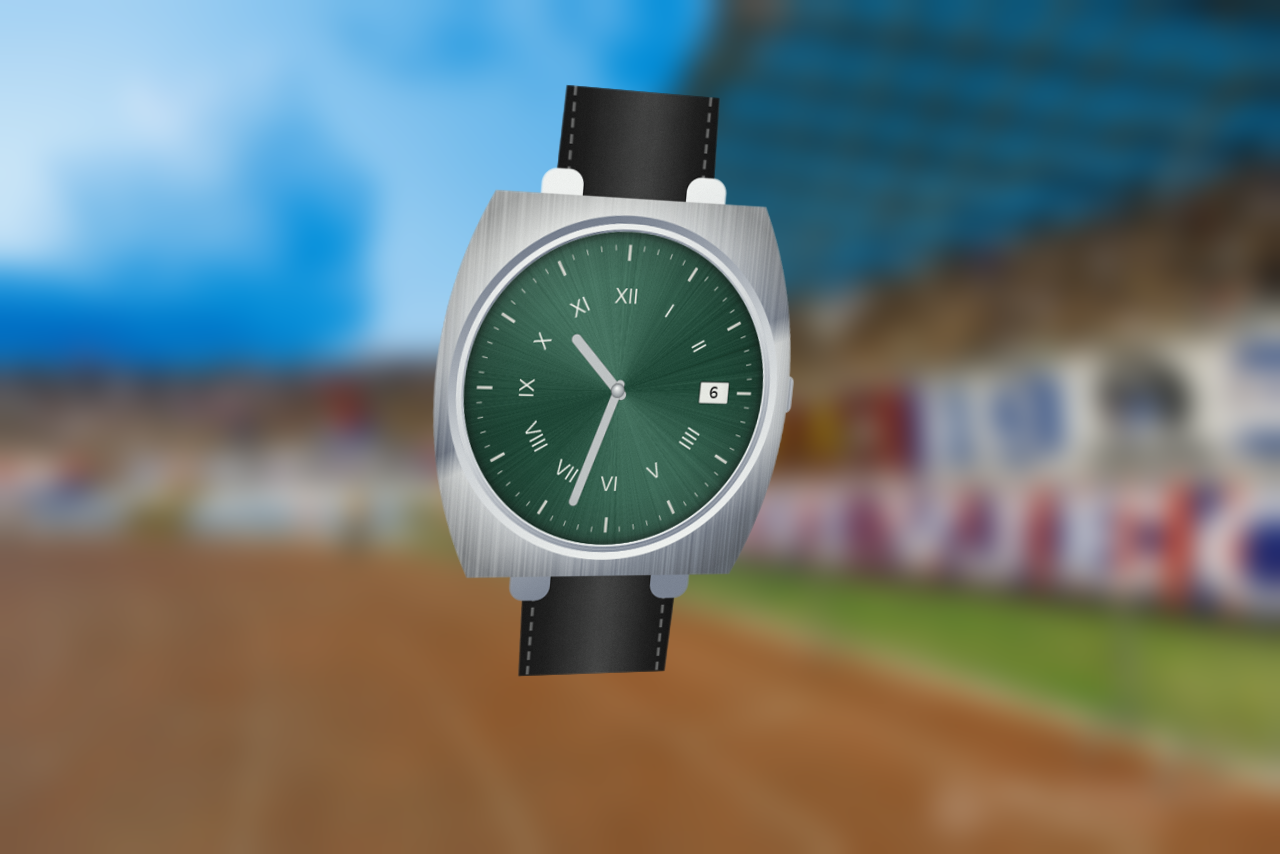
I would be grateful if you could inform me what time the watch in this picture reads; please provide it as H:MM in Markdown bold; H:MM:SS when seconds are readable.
**10:33**
